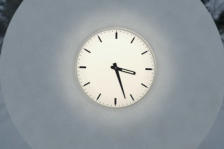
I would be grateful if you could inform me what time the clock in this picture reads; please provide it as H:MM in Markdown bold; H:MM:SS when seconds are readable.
**3:27**
